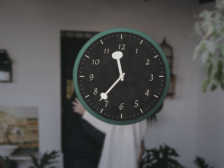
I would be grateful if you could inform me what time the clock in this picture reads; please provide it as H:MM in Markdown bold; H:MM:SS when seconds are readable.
**11:37**
